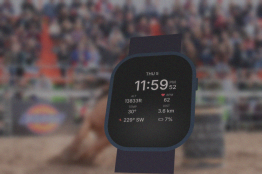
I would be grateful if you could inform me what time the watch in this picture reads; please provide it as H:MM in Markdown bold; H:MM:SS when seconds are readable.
**11:59**
